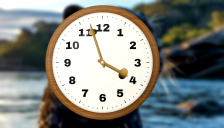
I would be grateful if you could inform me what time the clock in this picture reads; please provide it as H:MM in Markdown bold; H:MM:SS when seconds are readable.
**3:57**
